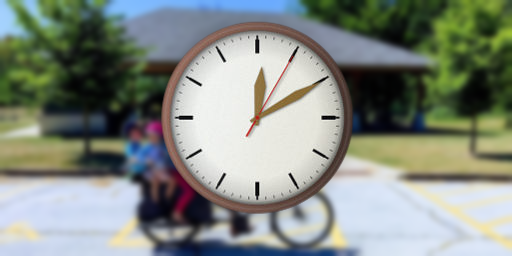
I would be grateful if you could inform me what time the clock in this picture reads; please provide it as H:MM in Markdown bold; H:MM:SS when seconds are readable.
**12:10:05**
